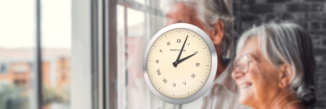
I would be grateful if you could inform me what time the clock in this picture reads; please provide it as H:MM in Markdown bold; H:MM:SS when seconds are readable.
**2:03**
